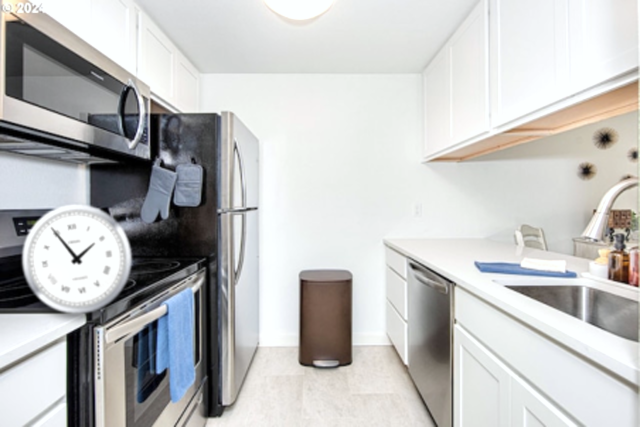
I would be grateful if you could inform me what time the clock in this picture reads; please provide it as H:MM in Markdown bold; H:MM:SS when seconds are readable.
**1:55**
